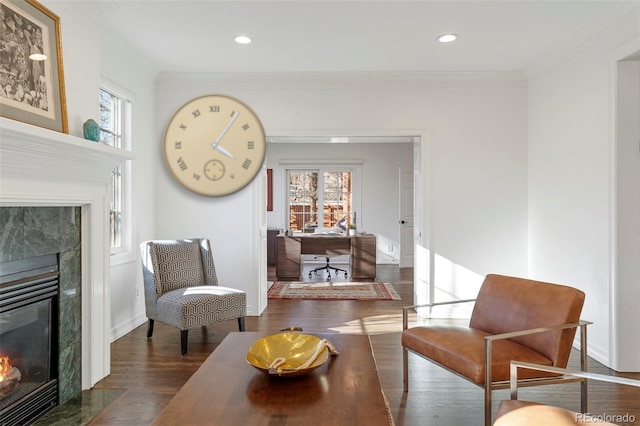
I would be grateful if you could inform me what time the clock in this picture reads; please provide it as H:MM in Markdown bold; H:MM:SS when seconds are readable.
**4:06**
